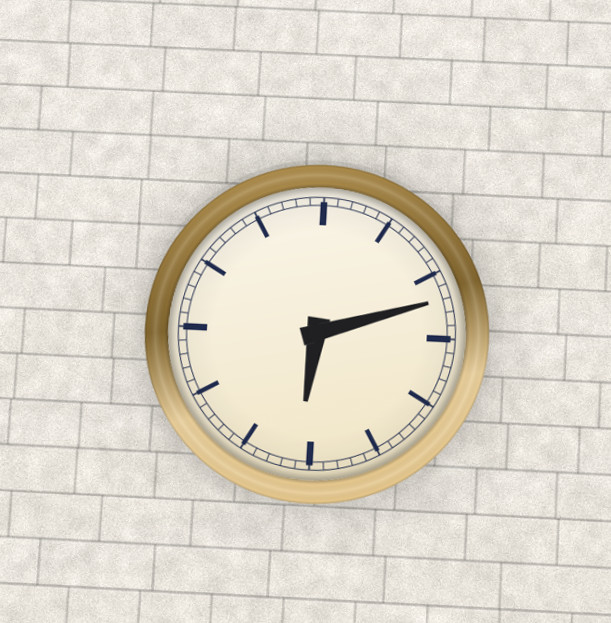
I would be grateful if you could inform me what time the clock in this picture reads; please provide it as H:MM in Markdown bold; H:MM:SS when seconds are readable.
**6:12**
